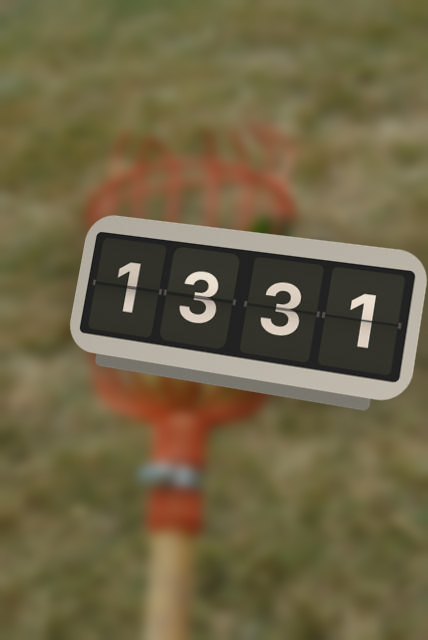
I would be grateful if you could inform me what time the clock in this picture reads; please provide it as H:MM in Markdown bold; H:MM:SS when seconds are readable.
**13:31**
